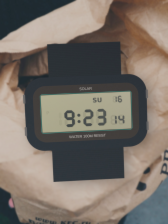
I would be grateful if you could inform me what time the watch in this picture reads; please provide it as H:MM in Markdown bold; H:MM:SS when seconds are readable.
**9:23:14**
